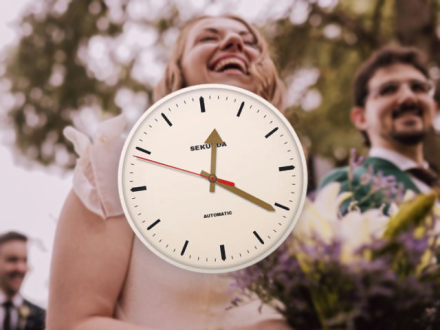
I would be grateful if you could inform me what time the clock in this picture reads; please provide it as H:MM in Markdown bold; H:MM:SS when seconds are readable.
**12:20:49**
